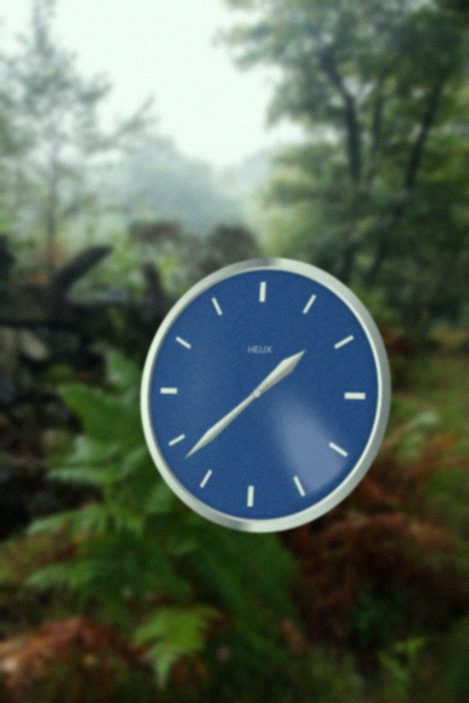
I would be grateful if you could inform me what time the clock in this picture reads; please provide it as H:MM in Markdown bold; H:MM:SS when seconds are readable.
**1:38**
